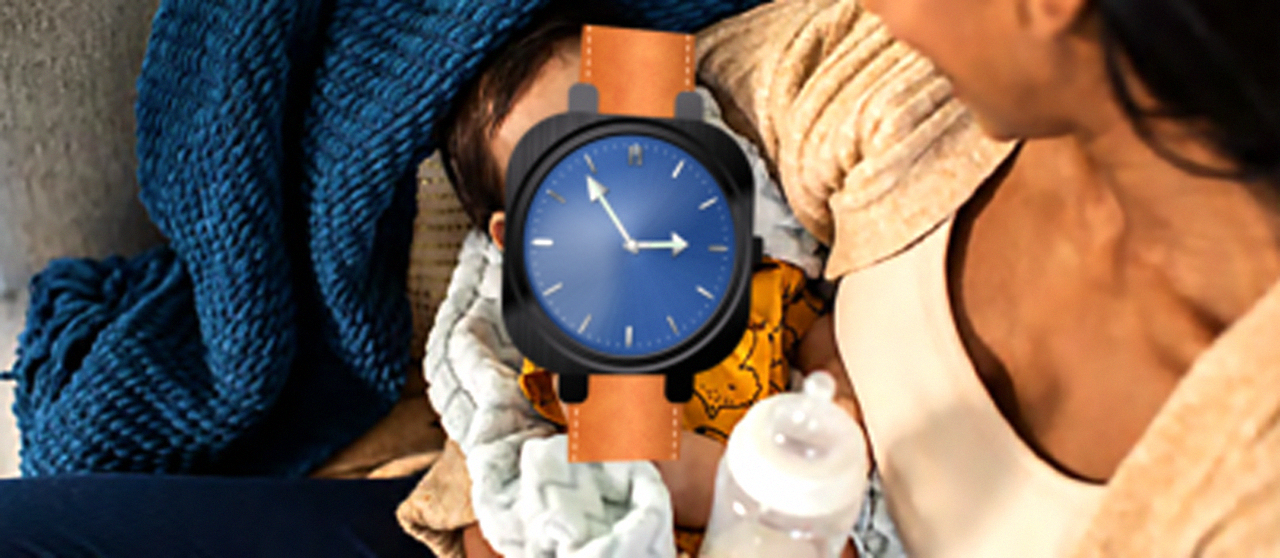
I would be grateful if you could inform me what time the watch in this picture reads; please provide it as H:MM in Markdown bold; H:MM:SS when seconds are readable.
**2:54**
